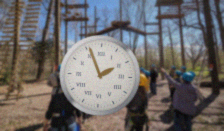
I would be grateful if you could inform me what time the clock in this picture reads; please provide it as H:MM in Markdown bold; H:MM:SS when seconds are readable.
**1:56**
